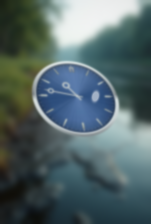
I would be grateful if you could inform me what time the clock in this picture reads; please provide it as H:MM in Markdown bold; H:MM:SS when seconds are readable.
**10:47**
